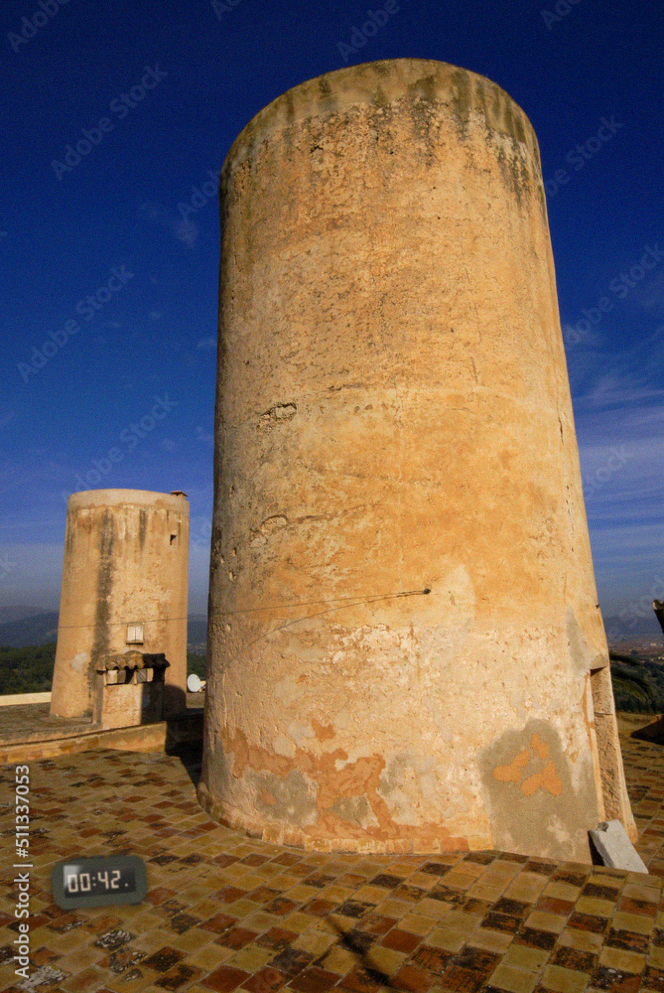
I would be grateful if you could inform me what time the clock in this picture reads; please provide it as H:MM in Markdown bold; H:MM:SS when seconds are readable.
**0:42**
